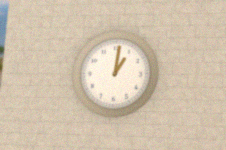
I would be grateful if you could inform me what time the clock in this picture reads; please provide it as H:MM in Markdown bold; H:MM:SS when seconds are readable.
**1:01**
